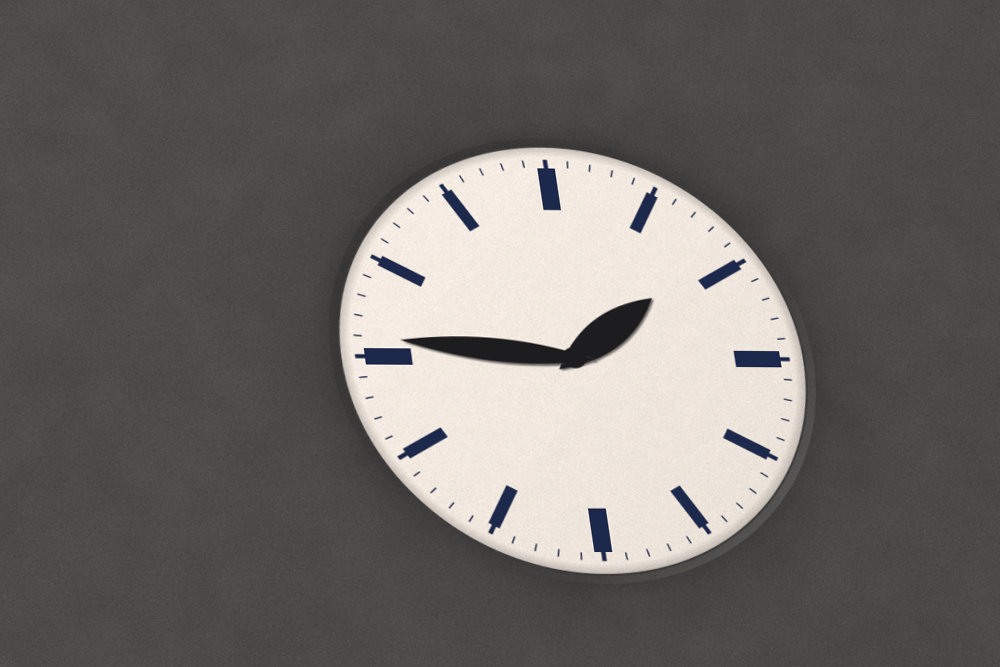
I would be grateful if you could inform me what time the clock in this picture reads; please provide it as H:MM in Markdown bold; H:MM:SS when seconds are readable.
**1:46**
